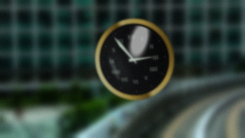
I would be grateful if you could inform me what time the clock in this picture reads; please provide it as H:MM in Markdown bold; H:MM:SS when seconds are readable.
**2:54**
